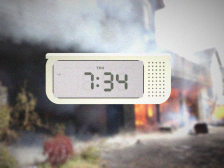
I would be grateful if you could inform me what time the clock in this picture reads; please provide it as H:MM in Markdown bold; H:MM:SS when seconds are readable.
**7:34**
